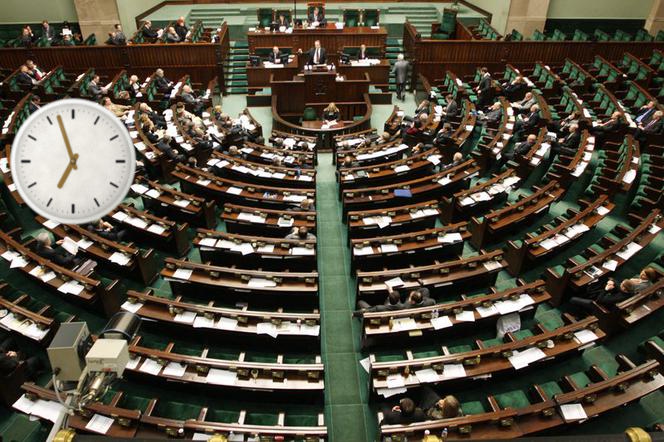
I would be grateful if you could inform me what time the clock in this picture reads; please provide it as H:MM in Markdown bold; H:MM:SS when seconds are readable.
**6:57**
